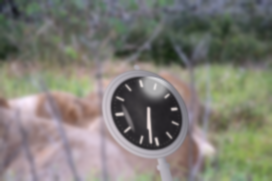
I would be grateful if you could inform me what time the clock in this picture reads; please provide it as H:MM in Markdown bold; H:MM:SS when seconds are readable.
**6:32**
